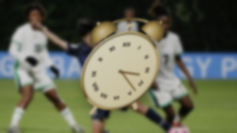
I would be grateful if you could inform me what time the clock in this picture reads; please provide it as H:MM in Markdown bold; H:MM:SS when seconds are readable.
**3:23**
